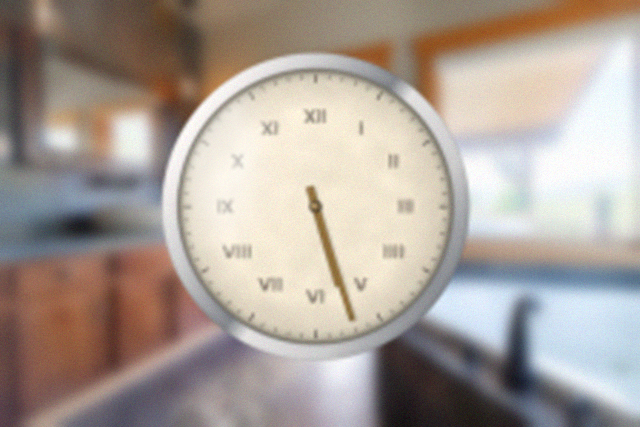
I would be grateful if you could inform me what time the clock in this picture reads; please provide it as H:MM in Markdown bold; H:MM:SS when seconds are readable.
**5:27**
